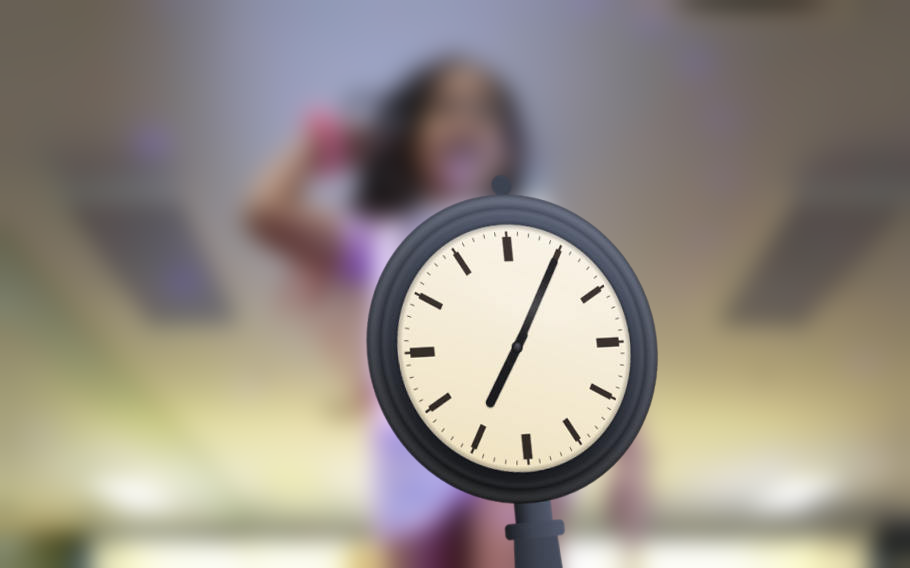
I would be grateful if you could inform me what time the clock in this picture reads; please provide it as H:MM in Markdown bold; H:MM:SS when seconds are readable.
**7:05**
